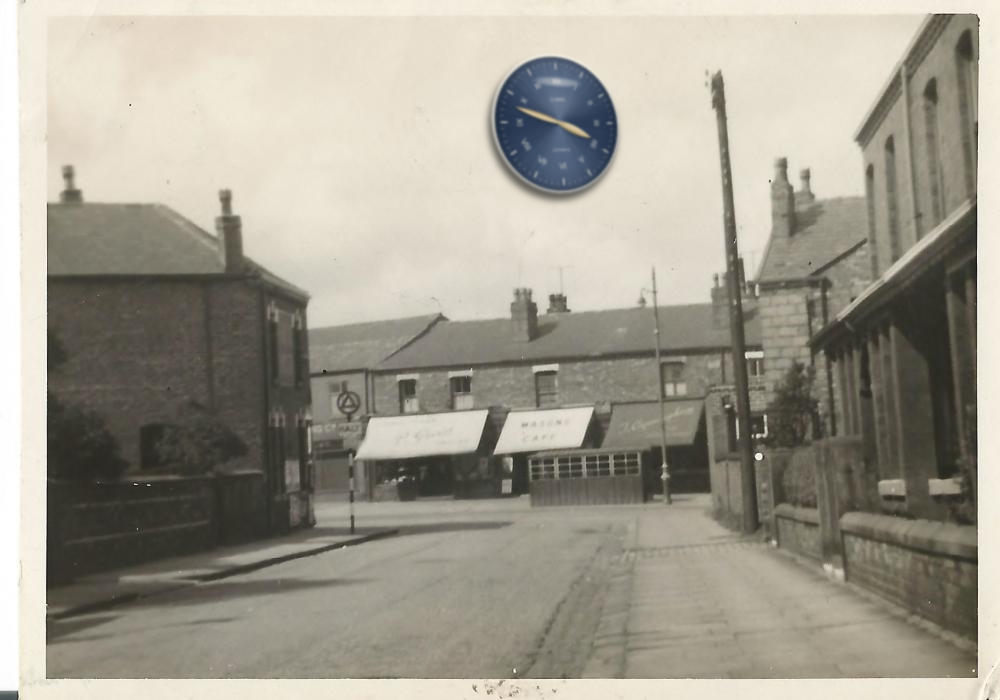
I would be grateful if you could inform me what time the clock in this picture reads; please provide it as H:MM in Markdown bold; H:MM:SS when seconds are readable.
**3:48**
